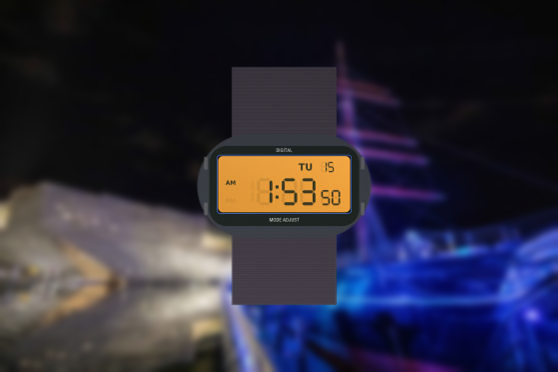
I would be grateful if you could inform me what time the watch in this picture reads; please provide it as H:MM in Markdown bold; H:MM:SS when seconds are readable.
**1:53:50**
